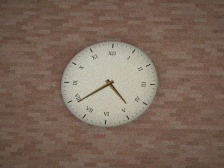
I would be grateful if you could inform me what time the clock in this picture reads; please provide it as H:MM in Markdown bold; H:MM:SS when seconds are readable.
**4:39**
